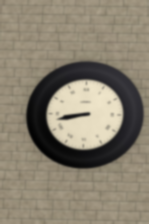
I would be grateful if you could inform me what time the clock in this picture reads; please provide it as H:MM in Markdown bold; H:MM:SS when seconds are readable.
**8:43**
